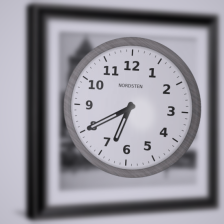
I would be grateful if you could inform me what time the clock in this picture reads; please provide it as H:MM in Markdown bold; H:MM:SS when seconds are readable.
**6:40**
